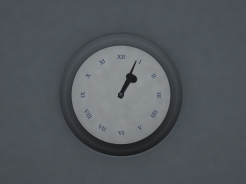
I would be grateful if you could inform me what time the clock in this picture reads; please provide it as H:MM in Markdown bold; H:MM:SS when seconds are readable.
**1:04**
